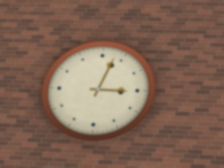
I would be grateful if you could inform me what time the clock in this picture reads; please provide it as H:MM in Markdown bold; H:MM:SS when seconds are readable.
**3:03**
